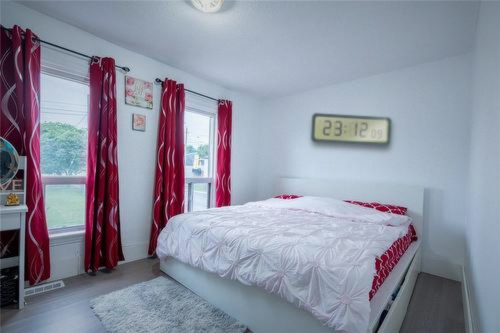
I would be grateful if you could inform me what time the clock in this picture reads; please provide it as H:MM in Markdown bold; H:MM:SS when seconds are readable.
**23:12**
